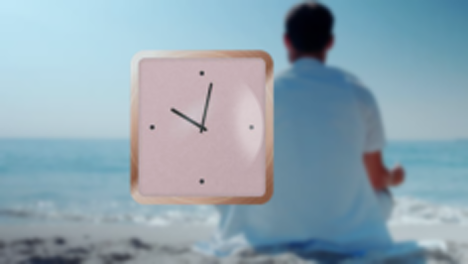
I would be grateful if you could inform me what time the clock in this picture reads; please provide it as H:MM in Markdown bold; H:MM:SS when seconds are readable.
**10:02**
